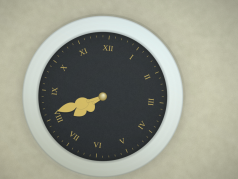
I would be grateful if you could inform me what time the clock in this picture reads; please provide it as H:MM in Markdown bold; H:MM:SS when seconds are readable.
**7:41**
